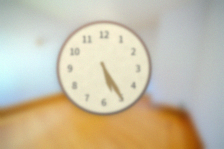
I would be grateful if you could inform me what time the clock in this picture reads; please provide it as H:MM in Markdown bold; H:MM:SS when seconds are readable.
**5:25**
